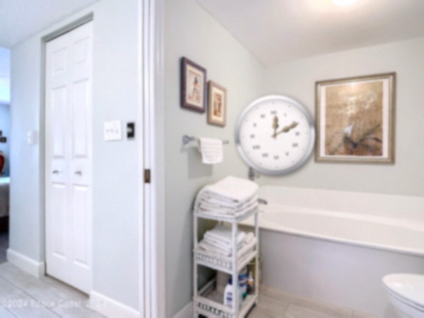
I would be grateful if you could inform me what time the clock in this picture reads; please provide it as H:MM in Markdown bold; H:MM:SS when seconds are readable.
**12:11**
